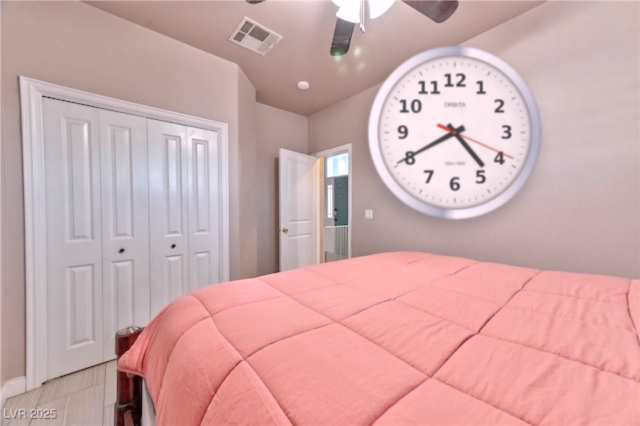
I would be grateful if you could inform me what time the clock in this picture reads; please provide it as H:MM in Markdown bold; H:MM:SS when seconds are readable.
**4:40:19**
